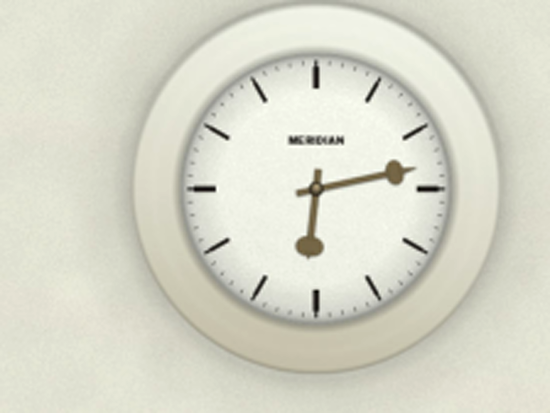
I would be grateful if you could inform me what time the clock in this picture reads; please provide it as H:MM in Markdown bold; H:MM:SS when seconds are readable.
**6:13**
